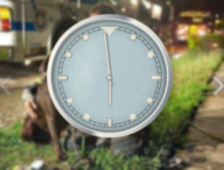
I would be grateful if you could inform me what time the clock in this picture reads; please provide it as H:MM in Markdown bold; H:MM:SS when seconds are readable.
**5:59**
